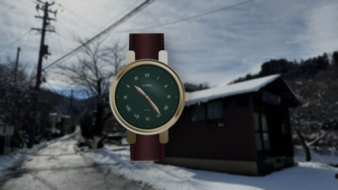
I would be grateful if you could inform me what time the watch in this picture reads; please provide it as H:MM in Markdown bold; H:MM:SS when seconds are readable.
**10:24**
